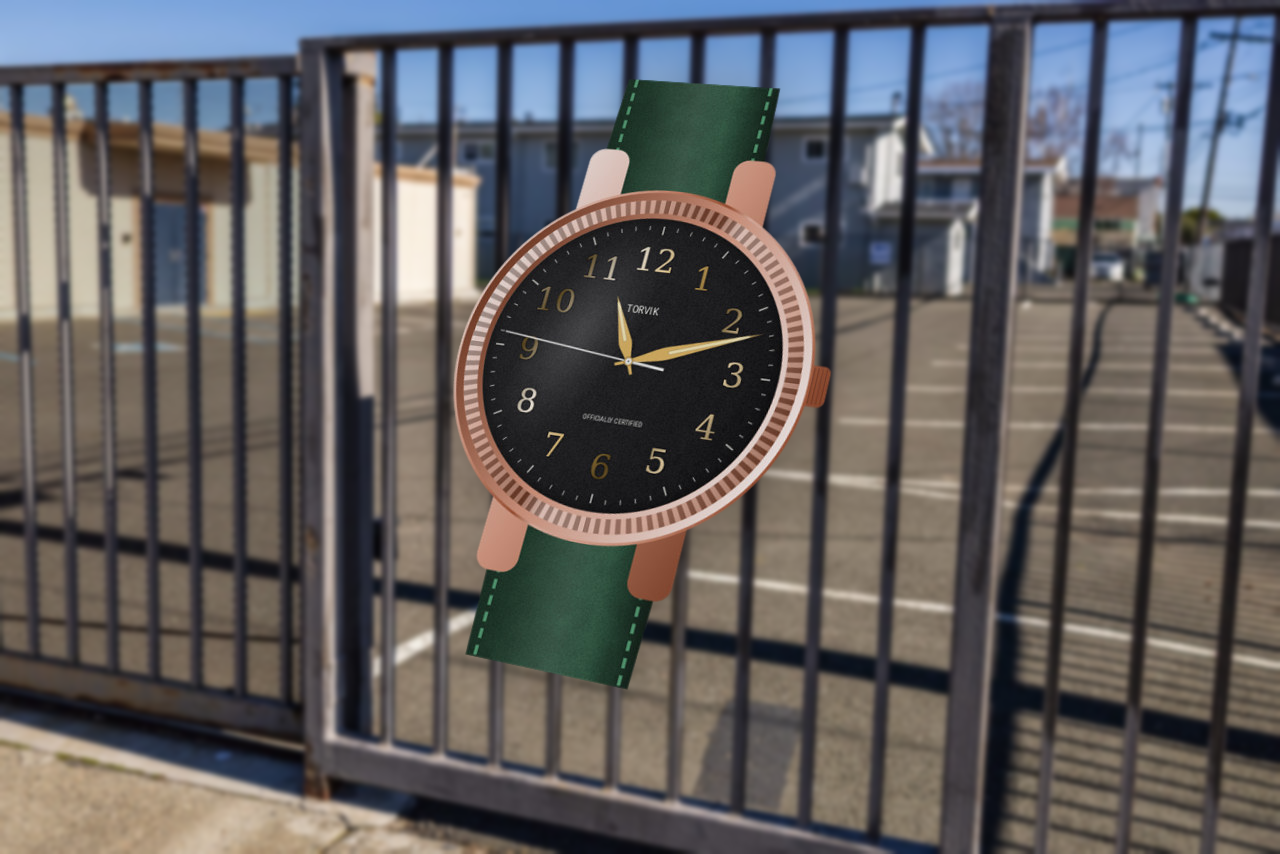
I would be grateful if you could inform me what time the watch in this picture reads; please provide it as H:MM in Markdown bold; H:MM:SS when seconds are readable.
**11:11:46**
